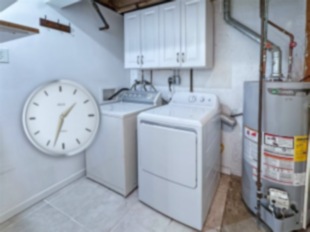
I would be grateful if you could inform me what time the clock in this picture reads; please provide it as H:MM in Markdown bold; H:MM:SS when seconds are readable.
**1:33**
